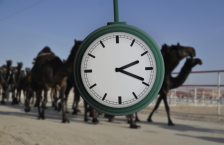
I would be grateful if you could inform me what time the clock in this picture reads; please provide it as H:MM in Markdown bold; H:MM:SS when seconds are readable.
**2:19**
